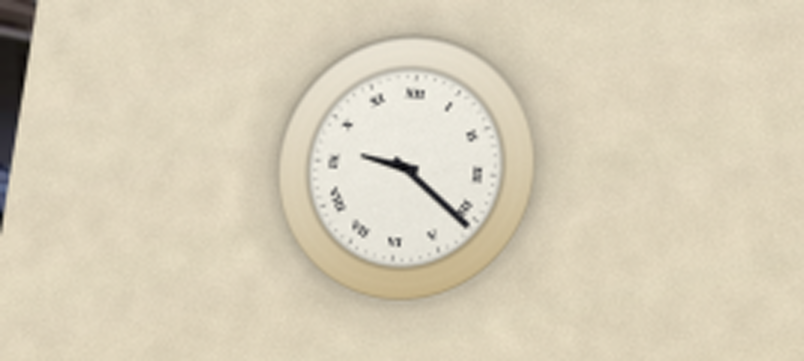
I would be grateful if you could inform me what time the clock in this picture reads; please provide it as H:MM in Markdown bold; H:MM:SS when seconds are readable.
**9:21**
